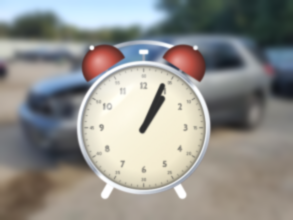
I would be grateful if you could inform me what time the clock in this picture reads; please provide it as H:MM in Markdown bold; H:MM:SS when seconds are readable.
**1:04**
